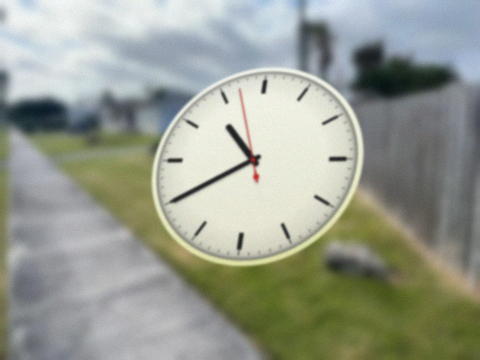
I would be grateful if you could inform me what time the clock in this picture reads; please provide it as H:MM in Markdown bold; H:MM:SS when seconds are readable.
**10:39:57**
